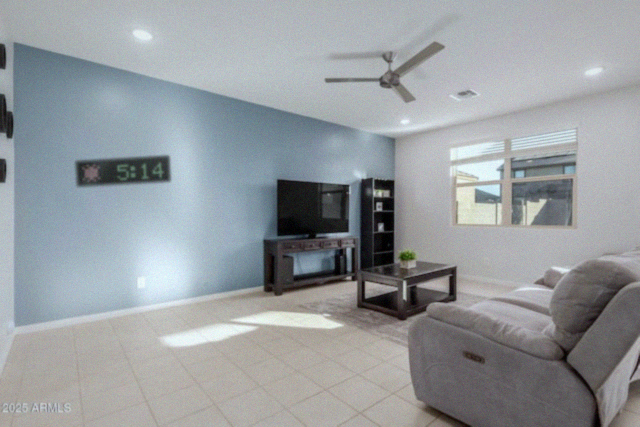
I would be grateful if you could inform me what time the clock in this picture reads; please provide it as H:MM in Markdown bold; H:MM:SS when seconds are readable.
**5:14**
